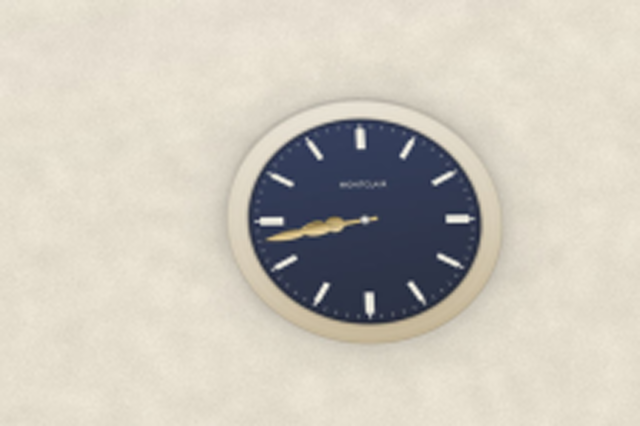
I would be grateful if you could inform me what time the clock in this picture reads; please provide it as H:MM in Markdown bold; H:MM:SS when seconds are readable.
**8:43**
